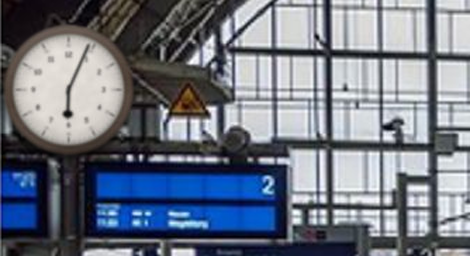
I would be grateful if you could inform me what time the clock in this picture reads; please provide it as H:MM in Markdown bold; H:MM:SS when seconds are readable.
**6:04**
